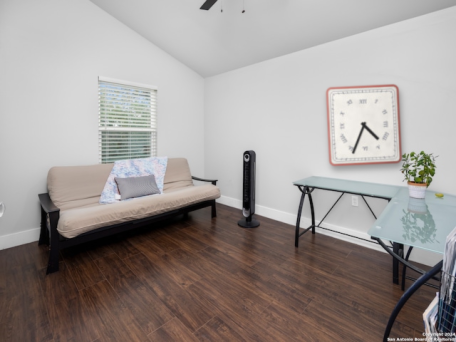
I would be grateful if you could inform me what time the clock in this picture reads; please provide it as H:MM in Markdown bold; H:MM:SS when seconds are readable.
**4:34**
